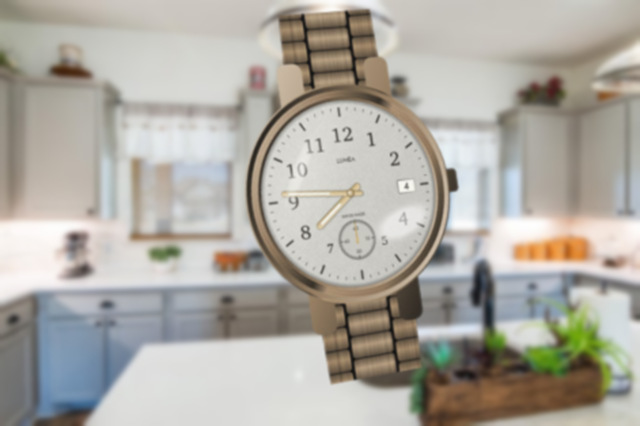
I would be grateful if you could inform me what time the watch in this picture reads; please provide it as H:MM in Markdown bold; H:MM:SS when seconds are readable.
**7:46**
